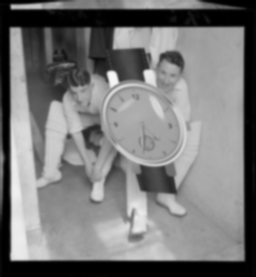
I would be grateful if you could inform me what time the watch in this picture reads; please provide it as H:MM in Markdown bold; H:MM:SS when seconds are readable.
**4:32**
